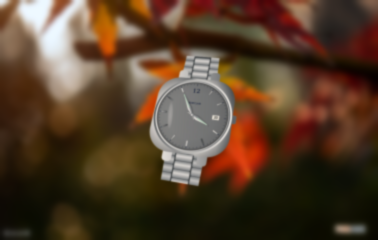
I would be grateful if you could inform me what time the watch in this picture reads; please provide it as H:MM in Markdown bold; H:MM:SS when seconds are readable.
**3:55**
